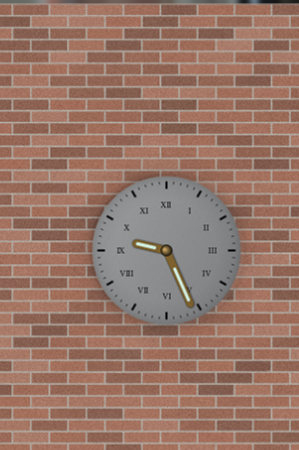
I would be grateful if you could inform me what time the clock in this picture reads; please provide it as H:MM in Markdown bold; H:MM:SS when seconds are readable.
**9:26**
